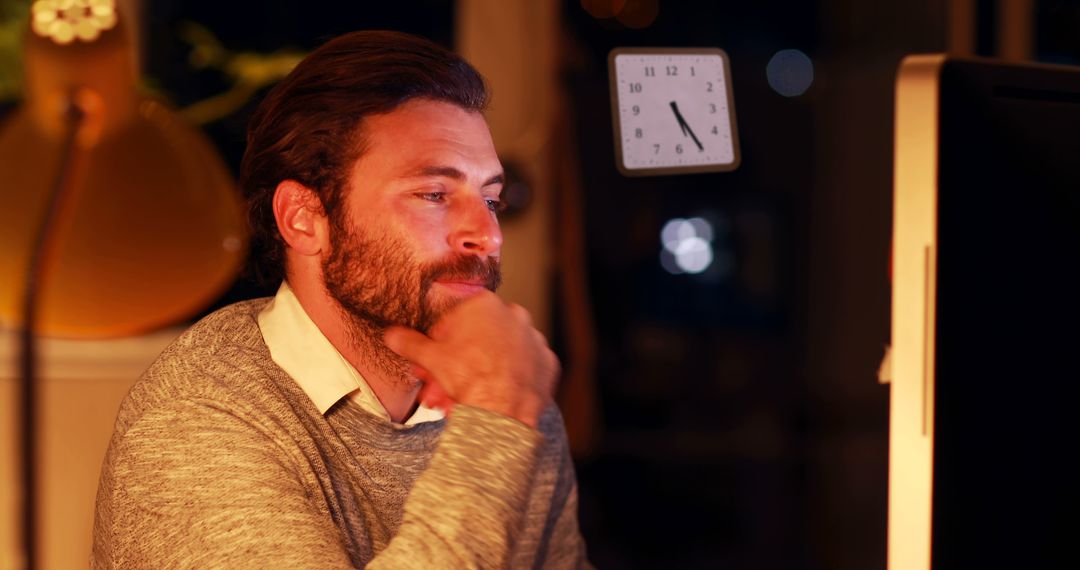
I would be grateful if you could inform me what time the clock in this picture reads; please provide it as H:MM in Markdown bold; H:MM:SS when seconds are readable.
**5:25**
